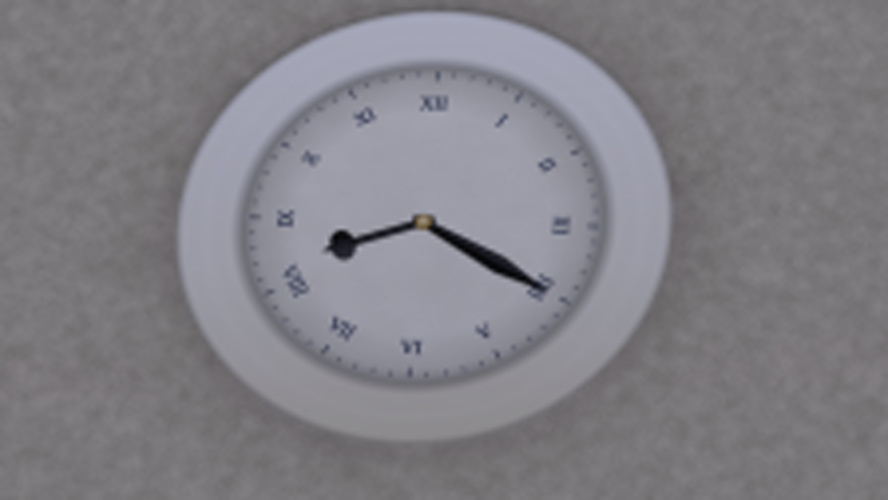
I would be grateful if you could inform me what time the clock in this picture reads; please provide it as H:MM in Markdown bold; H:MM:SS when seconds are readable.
**8:20**
